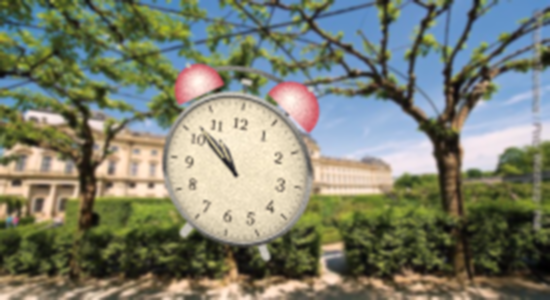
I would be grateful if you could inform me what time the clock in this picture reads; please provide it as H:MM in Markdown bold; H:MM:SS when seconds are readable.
**10:52**
